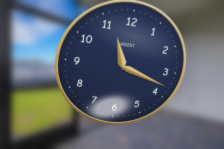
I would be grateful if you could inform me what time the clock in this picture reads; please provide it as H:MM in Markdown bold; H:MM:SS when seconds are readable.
**11:18**
